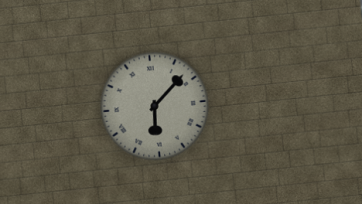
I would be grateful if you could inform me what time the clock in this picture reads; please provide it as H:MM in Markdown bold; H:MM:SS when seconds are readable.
**6:08**
